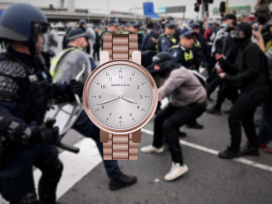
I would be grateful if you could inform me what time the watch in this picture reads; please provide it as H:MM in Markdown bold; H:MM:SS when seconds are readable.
**3:42**
